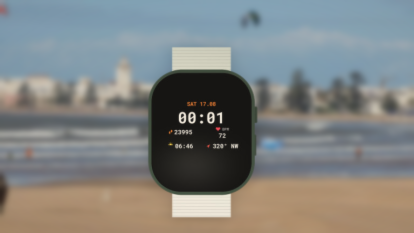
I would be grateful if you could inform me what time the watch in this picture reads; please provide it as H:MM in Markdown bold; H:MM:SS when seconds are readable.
**0:01**
